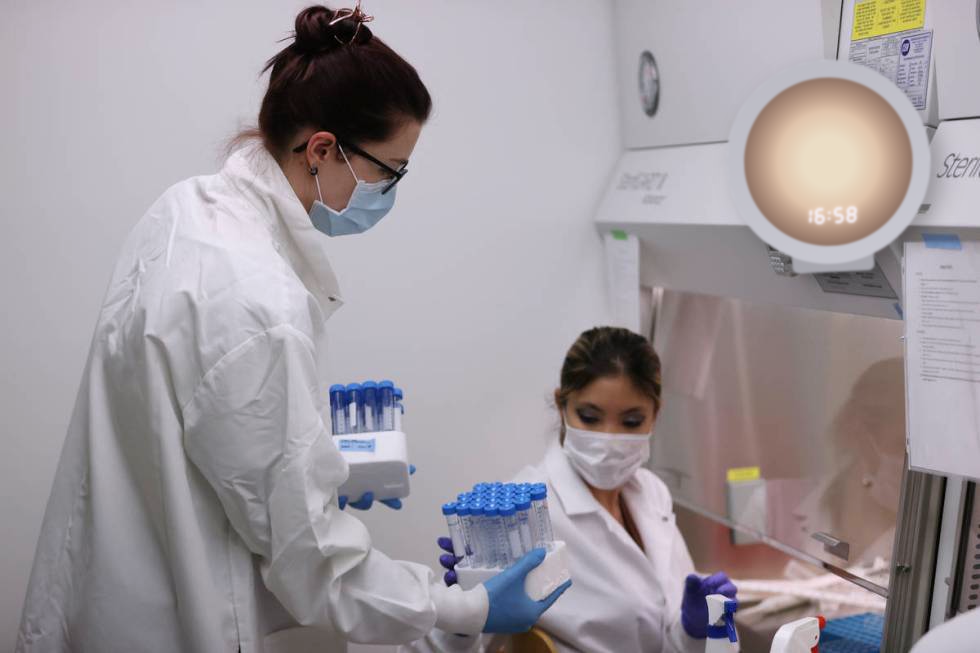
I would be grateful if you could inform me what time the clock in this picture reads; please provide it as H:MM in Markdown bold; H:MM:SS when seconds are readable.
**16:58**
